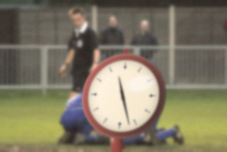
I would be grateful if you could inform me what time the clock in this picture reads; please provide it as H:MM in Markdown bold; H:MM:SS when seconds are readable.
**11:27**
